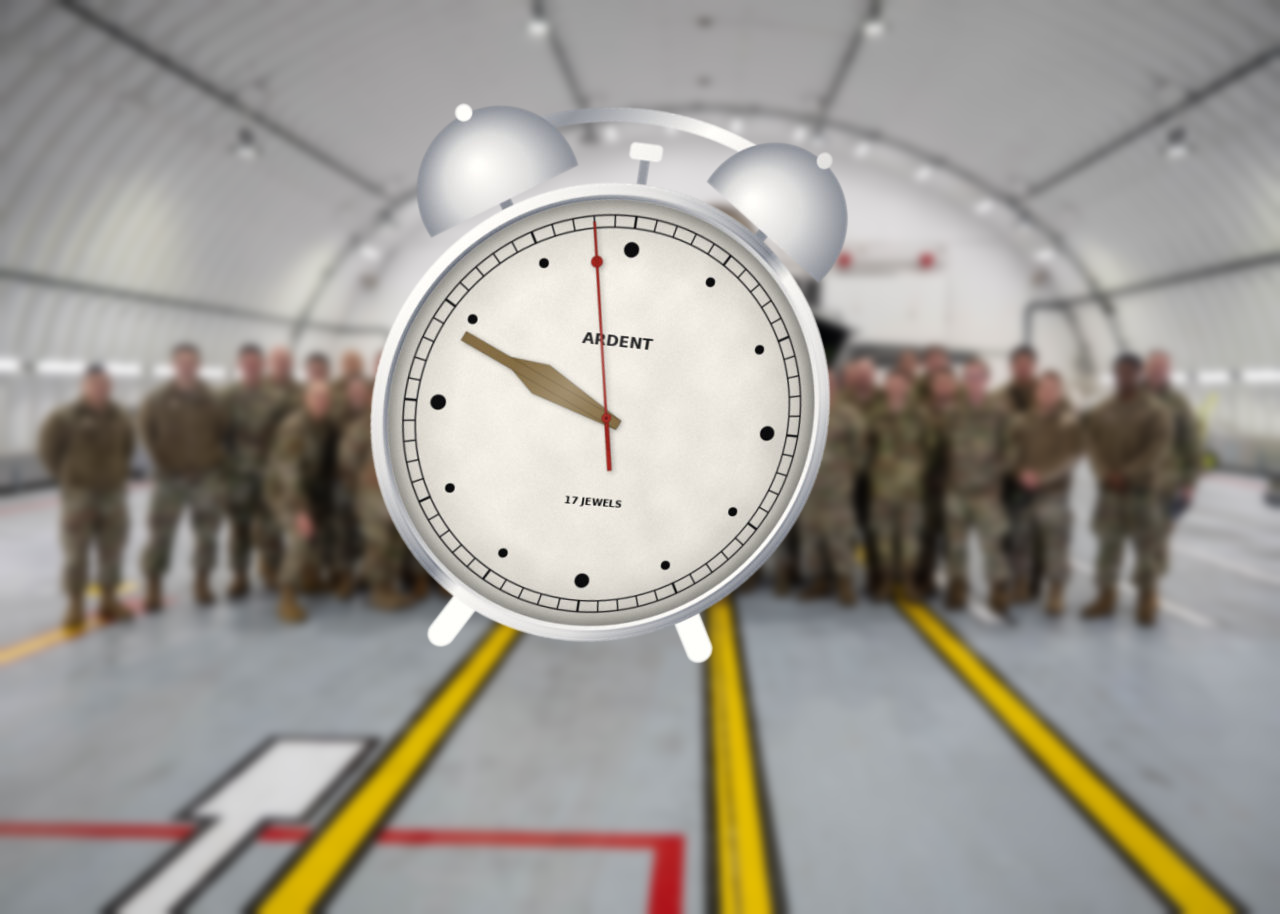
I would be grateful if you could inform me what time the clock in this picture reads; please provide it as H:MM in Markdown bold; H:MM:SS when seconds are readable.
**9:48:58**
